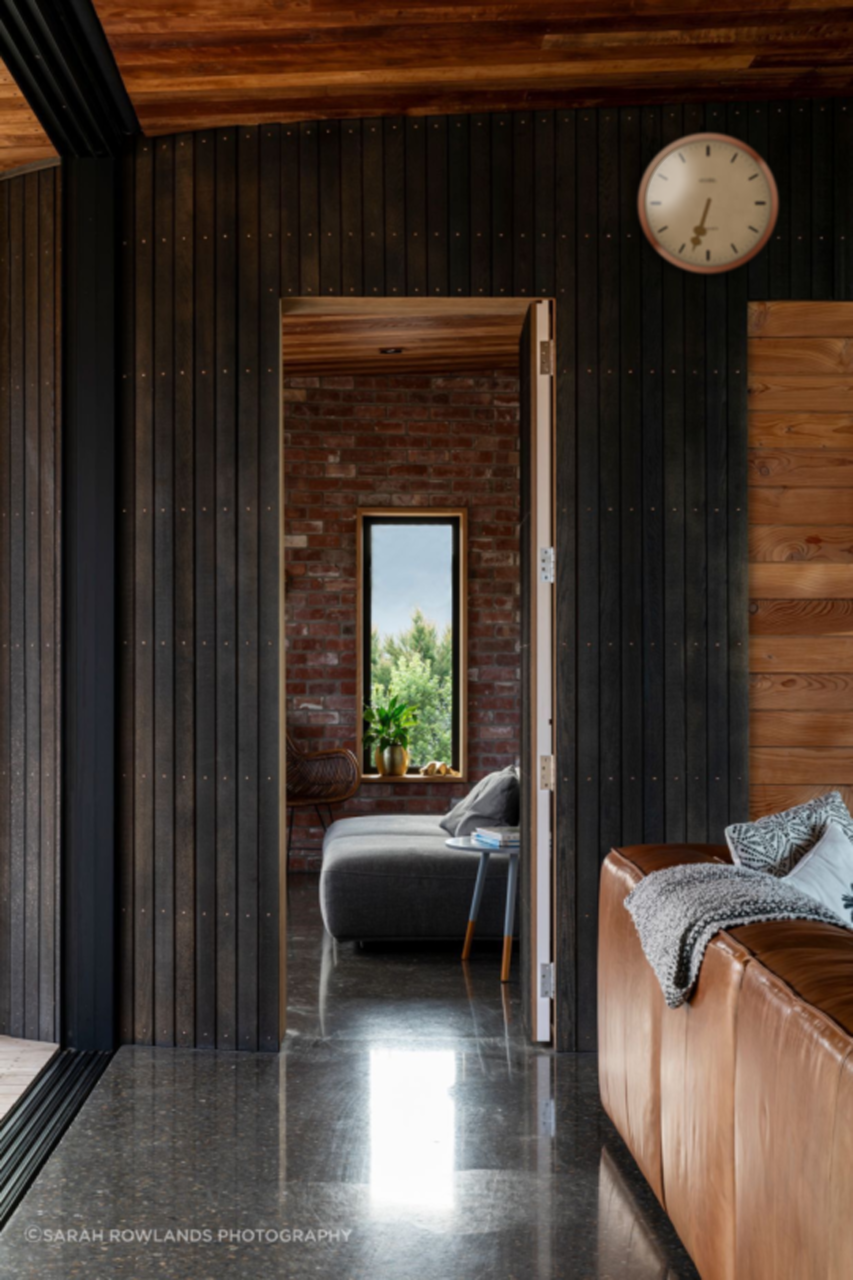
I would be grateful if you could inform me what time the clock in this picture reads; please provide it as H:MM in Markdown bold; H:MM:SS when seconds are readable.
**6:33**
